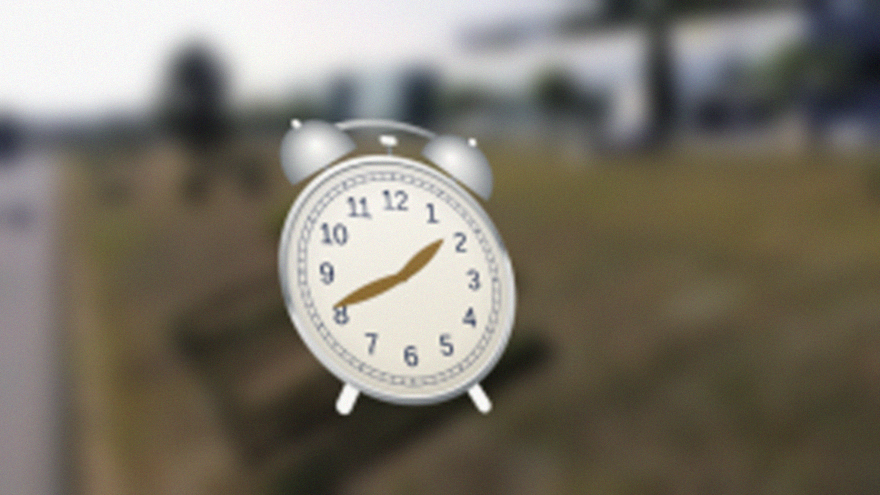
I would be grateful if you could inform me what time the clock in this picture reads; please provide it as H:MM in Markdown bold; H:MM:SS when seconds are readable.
**1:41**
